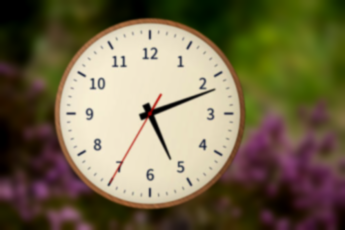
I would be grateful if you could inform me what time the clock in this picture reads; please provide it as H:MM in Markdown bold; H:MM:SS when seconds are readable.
**5:11:35**
